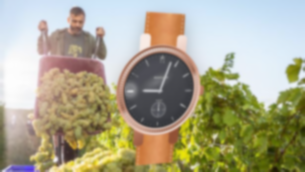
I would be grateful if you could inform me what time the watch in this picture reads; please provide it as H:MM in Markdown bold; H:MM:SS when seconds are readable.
**9:03**
